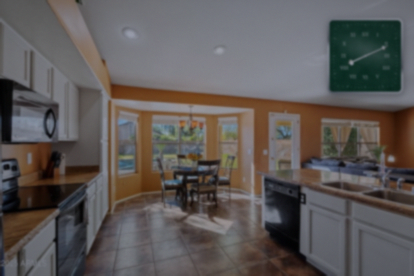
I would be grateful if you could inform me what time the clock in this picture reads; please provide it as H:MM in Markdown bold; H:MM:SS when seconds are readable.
**8:11**
